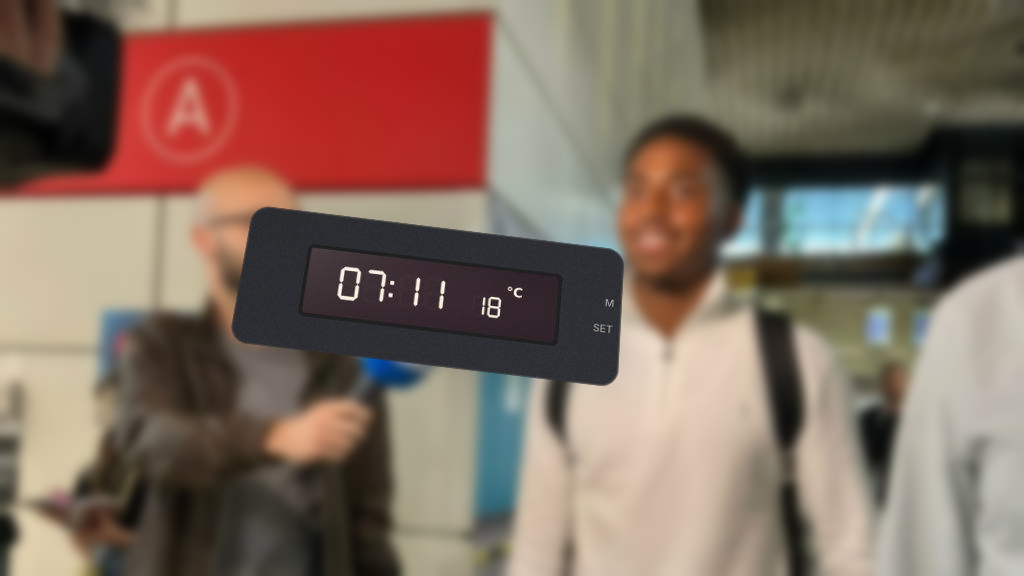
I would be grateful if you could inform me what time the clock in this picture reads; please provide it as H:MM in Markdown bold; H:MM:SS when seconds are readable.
**7:11**
